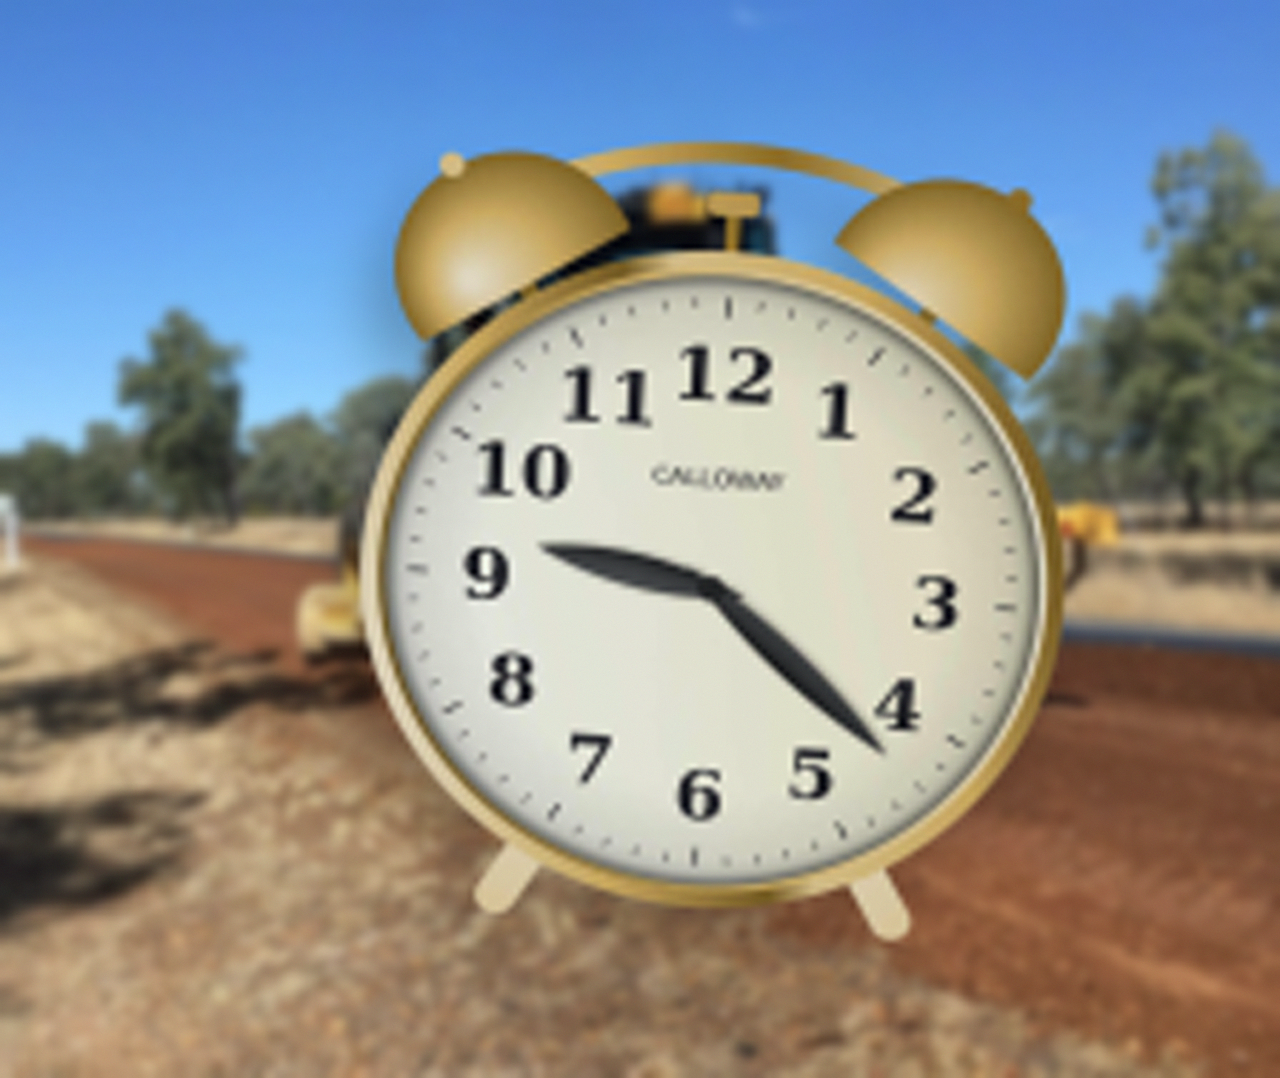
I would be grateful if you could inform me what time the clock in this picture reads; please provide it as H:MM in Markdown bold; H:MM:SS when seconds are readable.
**9:22**
